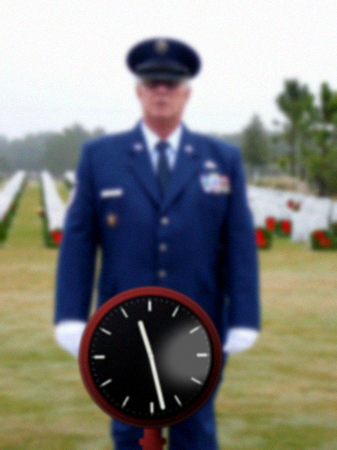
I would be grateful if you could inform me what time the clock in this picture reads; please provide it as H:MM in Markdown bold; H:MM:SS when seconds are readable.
**11:28**
